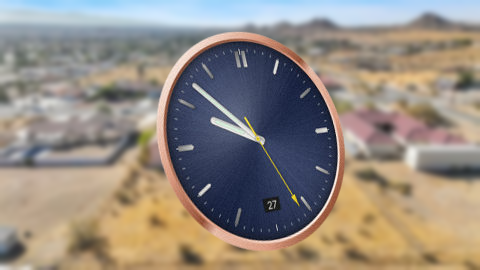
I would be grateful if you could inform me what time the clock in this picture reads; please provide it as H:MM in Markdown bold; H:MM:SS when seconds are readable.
**9:52:26**
